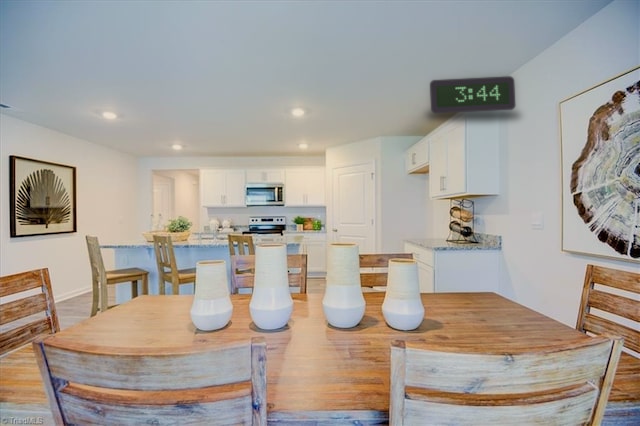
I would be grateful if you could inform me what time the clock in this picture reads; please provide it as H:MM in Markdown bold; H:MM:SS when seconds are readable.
**3:44**
